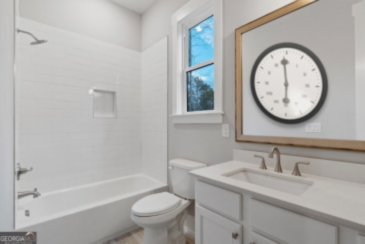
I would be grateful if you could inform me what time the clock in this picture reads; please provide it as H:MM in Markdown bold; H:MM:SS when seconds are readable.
**5:59**
